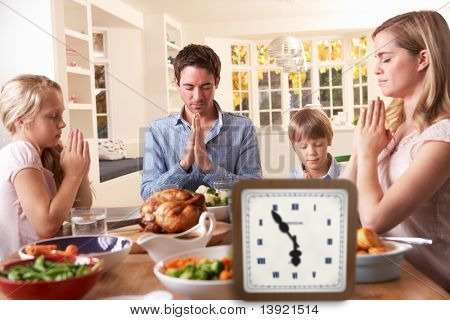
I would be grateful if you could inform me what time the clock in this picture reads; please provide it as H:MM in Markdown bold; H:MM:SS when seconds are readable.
**5:54**
